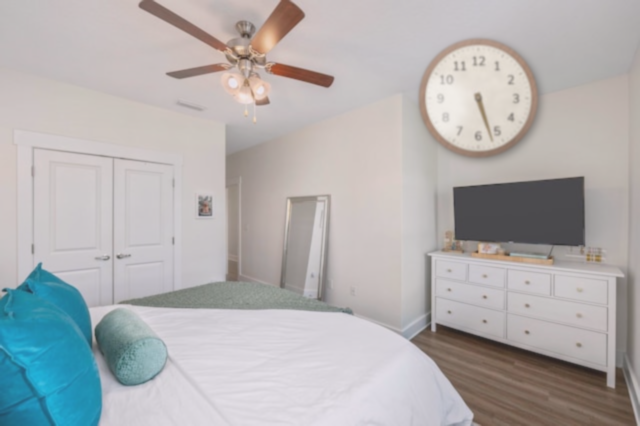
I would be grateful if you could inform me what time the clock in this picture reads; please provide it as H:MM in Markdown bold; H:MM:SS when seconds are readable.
**5:27**
